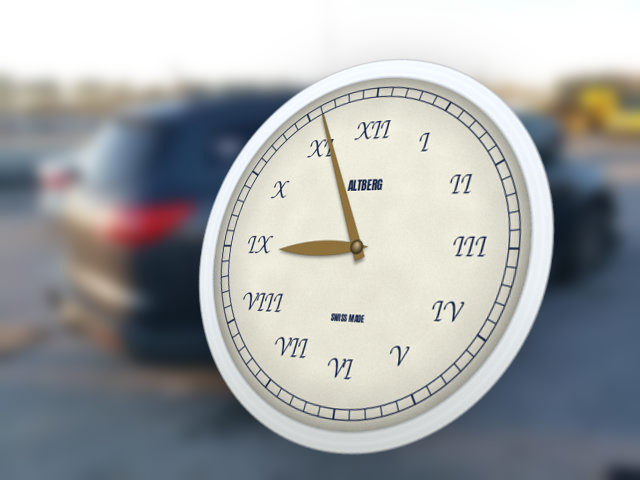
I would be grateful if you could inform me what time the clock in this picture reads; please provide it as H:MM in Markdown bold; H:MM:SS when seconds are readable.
**8:56**
